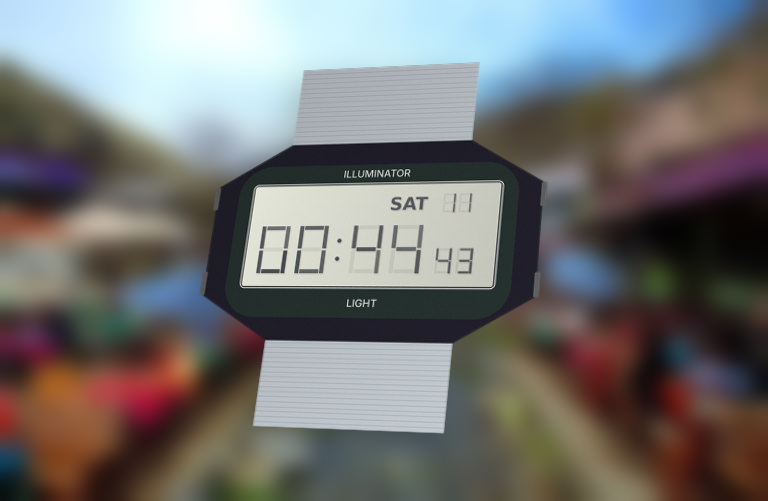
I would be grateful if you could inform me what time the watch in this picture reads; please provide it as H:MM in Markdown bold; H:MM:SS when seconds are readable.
**0:44:43**
